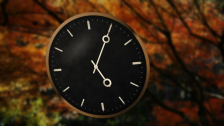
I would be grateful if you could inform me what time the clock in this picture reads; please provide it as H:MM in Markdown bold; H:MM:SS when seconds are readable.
**5:05**
